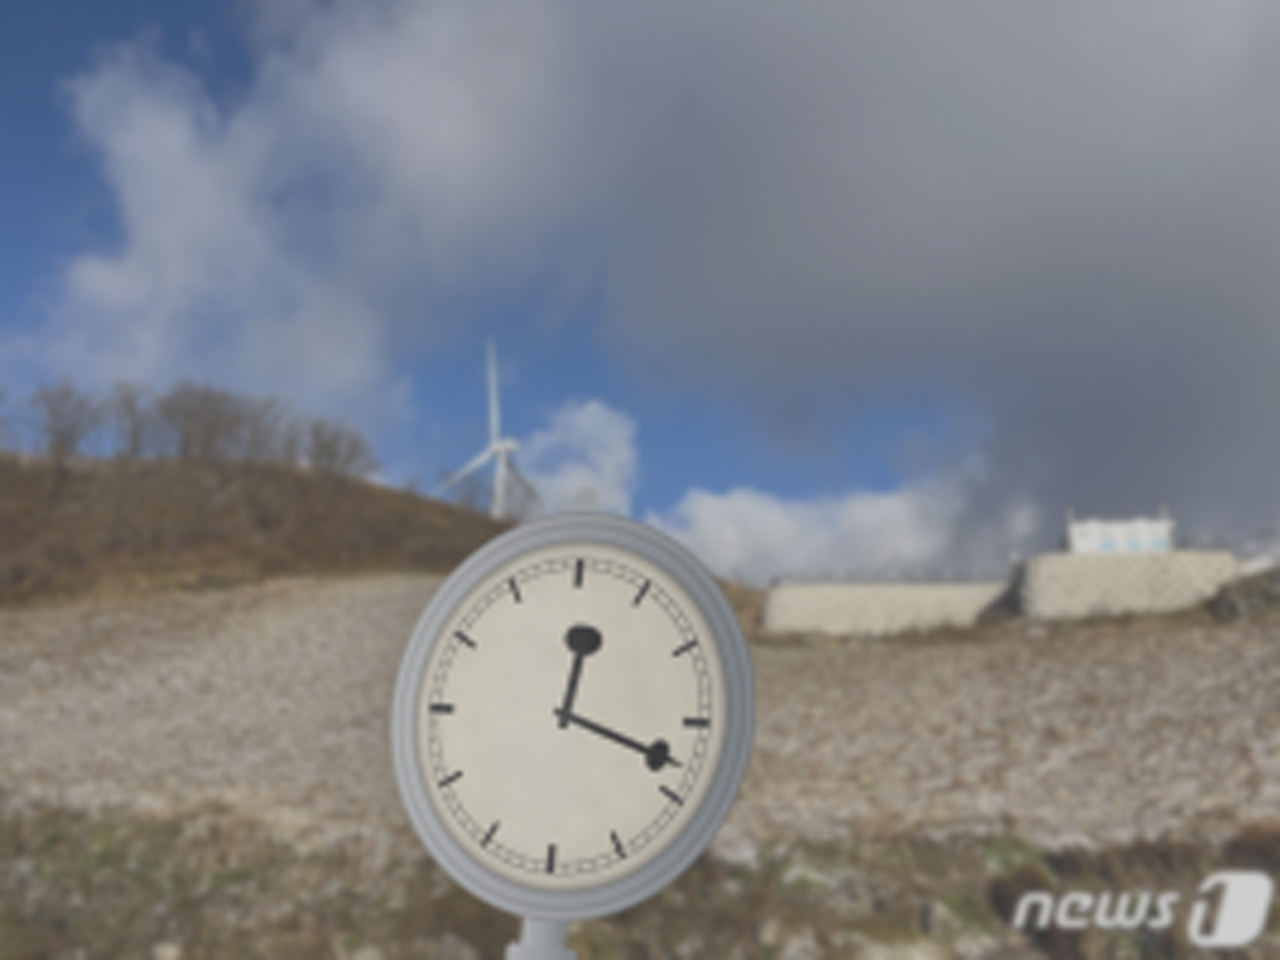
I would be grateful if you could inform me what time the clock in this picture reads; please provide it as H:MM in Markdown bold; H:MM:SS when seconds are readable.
**12:18**
